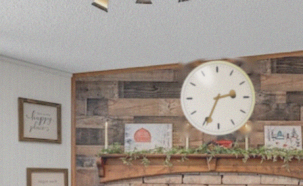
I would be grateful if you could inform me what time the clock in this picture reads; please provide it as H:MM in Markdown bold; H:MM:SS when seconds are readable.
**2:34**
